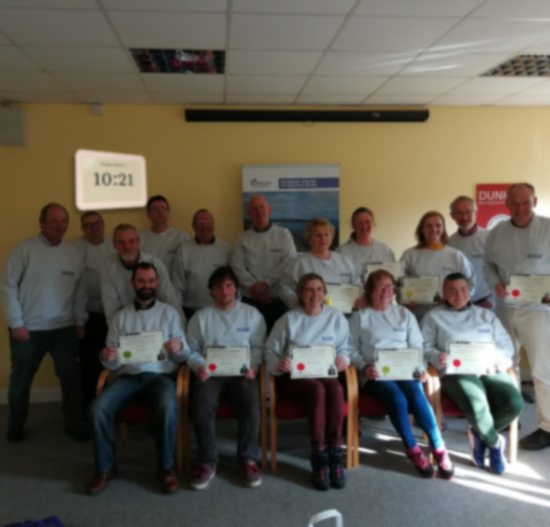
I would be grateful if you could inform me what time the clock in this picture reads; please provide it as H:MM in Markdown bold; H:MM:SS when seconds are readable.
**10:21**
